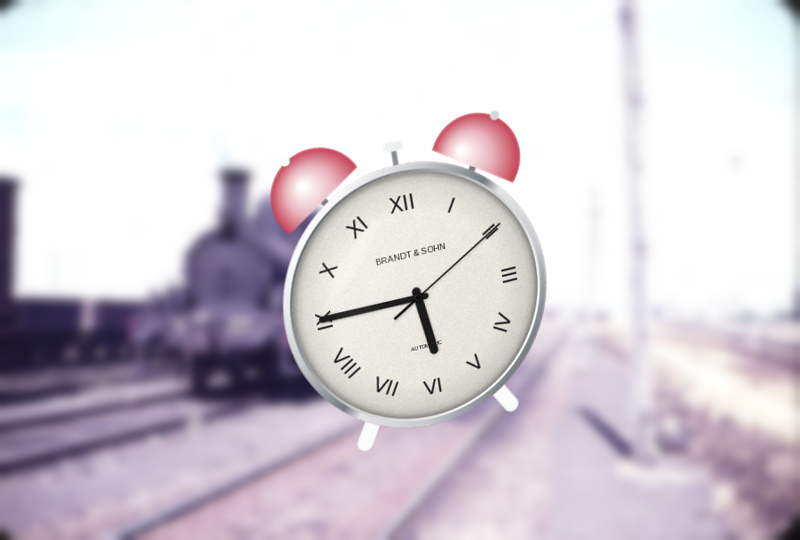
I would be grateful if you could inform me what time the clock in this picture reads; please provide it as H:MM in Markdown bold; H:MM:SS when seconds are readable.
**5:45:10**
